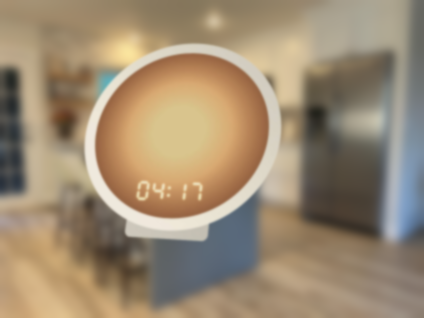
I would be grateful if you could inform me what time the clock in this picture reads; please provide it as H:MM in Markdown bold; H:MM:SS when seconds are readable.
**4:17**
